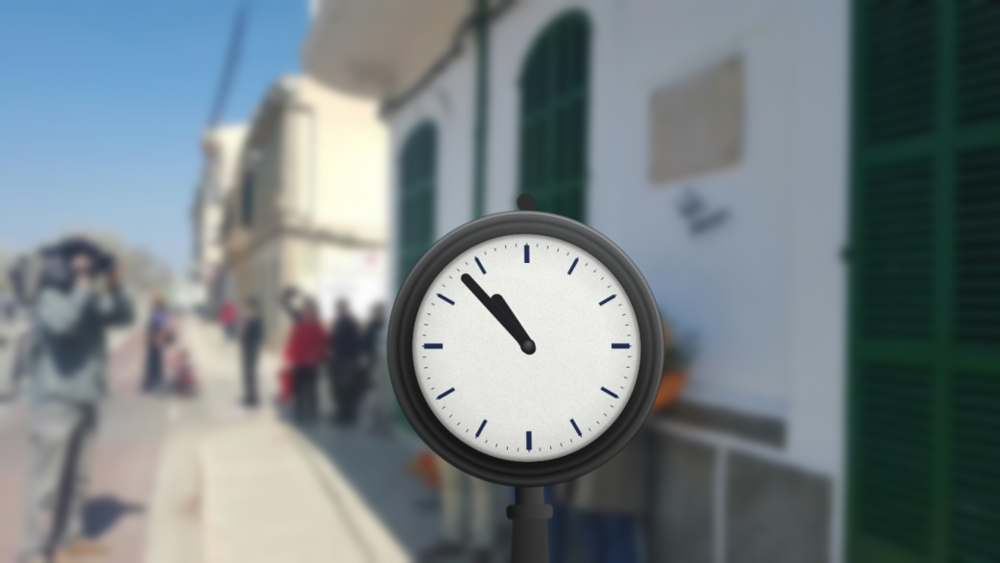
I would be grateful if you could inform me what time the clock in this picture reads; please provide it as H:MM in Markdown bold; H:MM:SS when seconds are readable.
**10:53**
